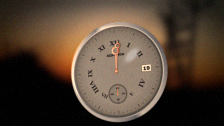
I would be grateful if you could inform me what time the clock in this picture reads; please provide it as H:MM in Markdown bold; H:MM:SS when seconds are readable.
**12:01**
